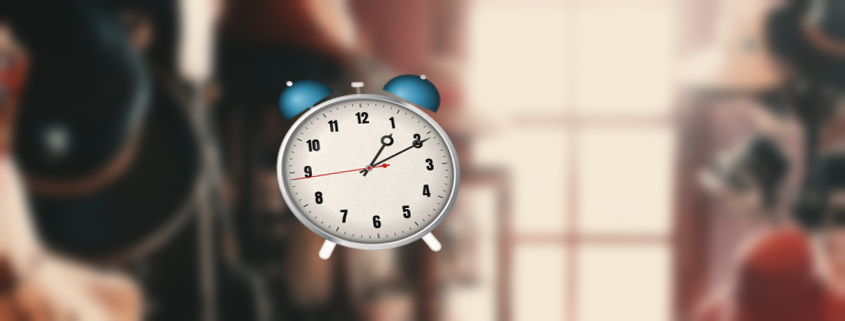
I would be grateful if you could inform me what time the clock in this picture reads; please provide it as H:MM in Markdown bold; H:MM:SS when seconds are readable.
**1:10:44**
